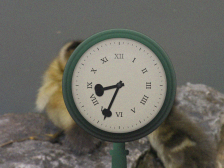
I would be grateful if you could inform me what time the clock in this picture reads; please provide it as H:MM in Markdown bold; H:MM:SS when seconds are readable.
**8:34**
